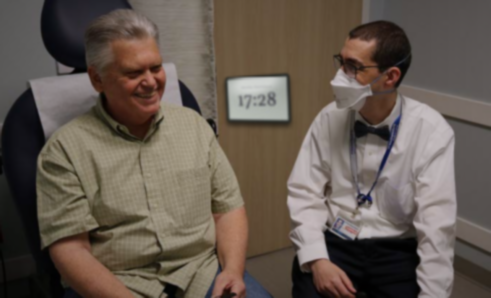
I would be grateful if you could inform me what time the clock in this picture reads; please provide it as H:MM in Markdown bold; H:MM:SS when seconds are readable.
**17:28**
